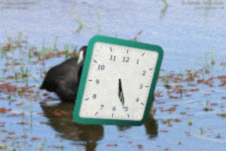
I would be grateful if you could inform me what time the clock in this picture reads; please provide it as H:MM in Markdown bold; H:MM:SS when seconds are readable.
**5:26**
